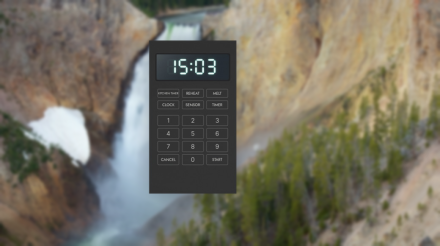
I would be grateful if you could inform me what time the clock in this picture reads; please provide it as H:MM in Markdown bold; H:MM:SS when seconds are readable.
**15:03**
